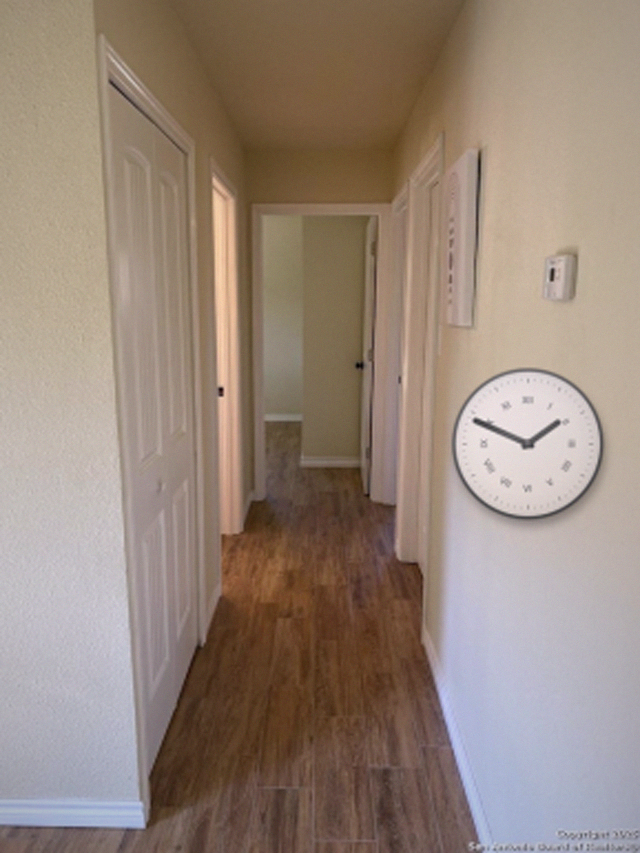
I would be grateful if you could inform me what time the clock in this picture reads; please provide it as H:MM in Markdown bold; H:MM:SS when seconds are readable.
**1:49**
